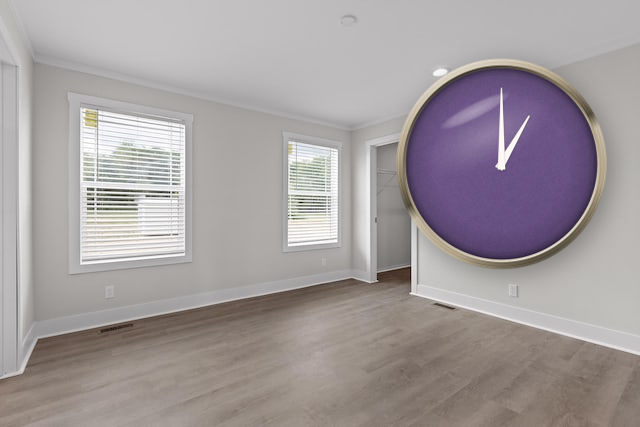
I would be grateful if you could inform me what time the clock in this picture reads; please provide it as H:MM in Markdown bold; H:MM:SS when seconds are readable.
**1:00**
